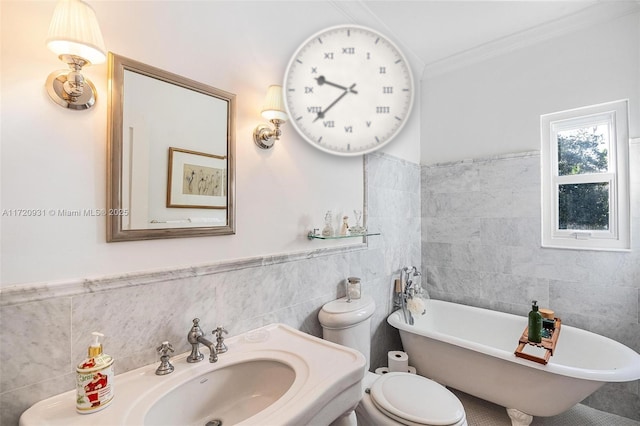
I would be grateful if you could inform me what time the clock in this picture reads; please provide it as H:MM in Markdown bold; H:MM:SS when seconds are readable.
**9:38**
